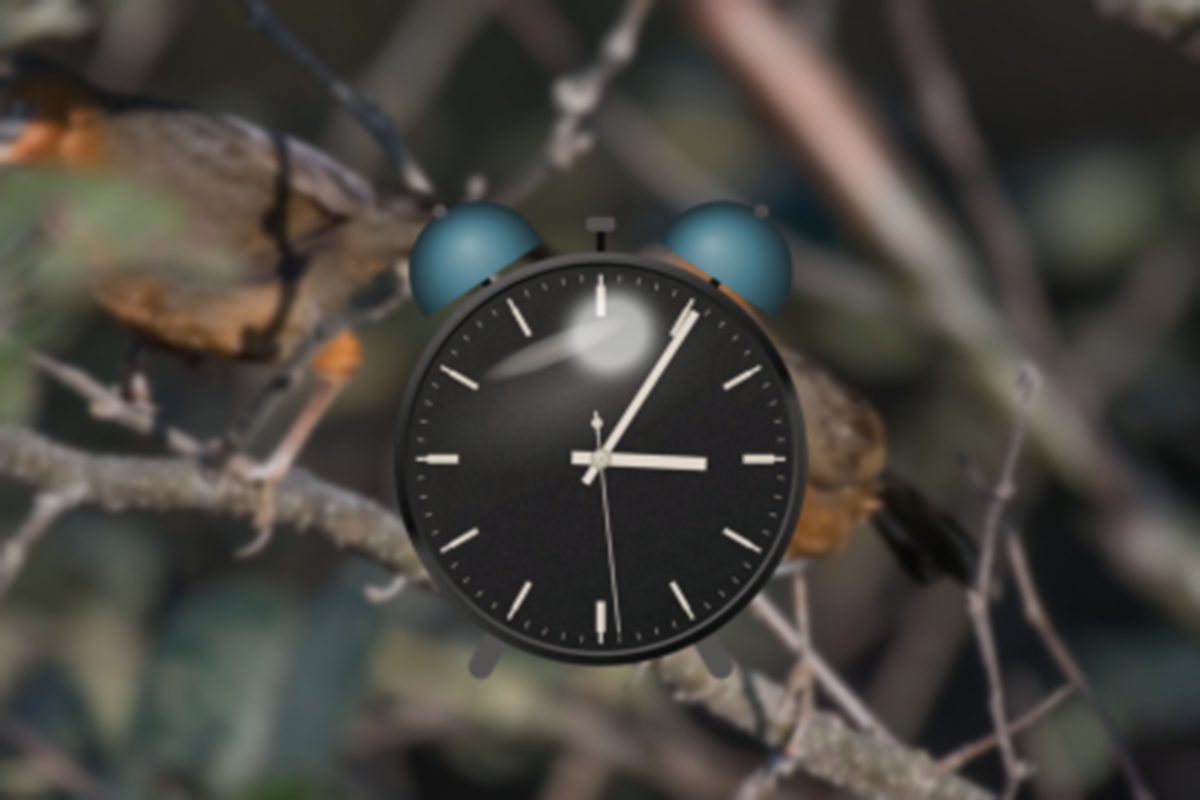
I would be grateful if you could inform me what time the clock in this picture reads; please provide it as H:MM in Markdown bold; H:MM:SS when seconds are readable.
**3:05:29**
